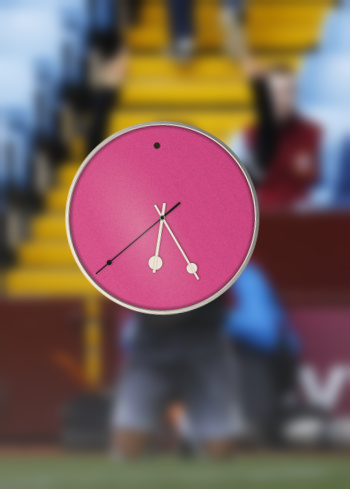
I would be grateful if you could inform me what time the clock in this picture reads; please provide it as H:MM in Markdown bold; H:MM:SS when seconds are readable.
**6:25:39**
